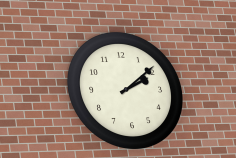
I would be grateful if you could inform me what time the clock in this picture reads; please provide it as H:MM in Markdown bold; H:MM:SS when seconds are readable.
**2:09**
